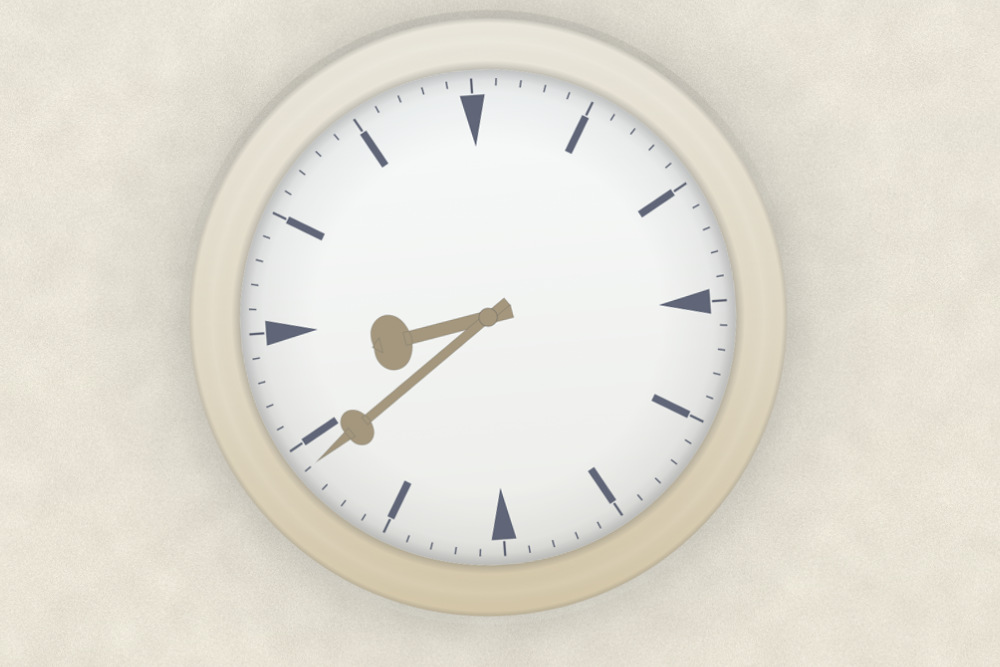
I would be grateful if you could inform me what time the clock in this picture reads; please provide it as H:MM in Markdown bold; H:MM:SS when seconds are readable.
**8:39**
